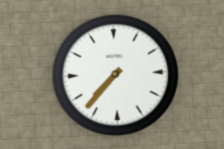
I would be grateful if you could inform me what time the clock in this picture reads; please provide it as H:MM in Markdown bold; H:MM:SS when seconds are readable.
**7:37**
